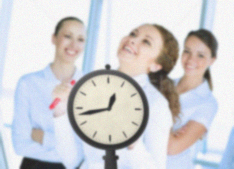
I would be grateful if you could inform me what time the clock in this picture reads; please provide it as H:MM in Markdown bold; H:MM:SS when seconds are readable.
**12:43**
